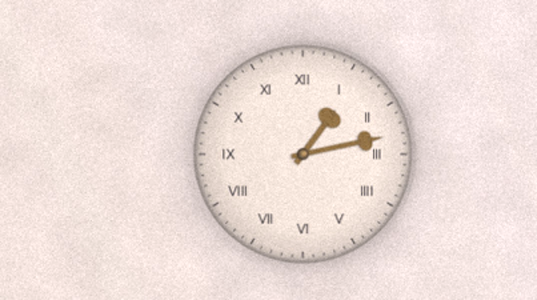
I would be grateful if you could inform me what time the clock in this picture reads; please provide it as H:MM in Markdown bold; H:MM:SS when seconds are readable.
**1:13**
